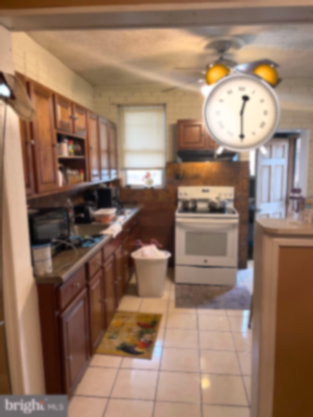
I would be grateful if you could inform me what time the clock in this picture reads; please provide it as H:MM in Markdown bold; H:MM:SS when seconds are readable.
**12:30**
